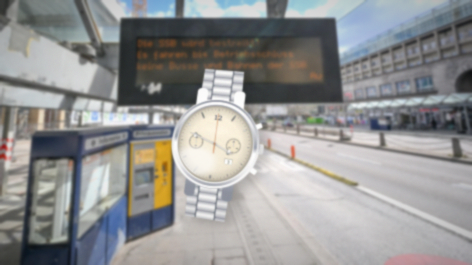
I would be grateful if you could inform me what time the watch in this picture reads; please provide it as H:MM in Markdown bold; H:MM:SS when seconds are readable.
**3:48**
